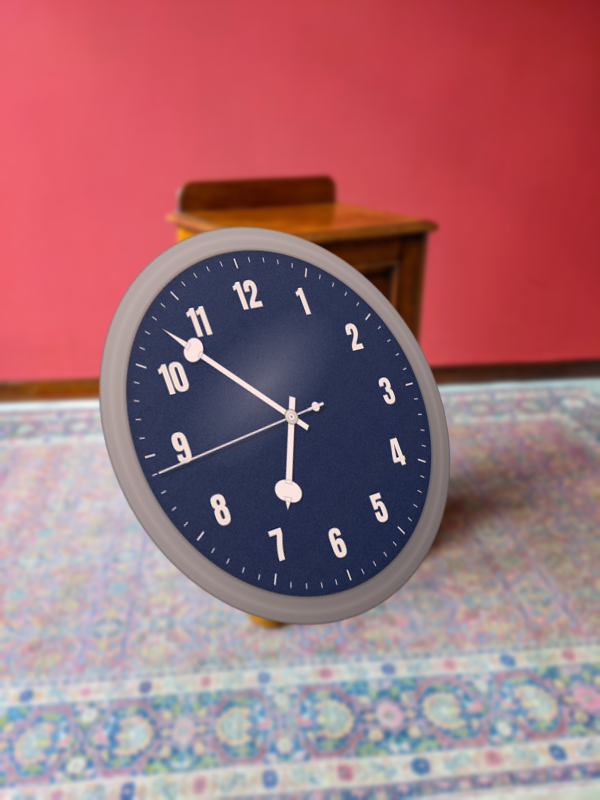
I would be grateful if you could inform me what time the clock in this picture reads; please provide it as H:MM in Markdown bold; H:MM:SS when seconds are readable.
**6:52:44**
